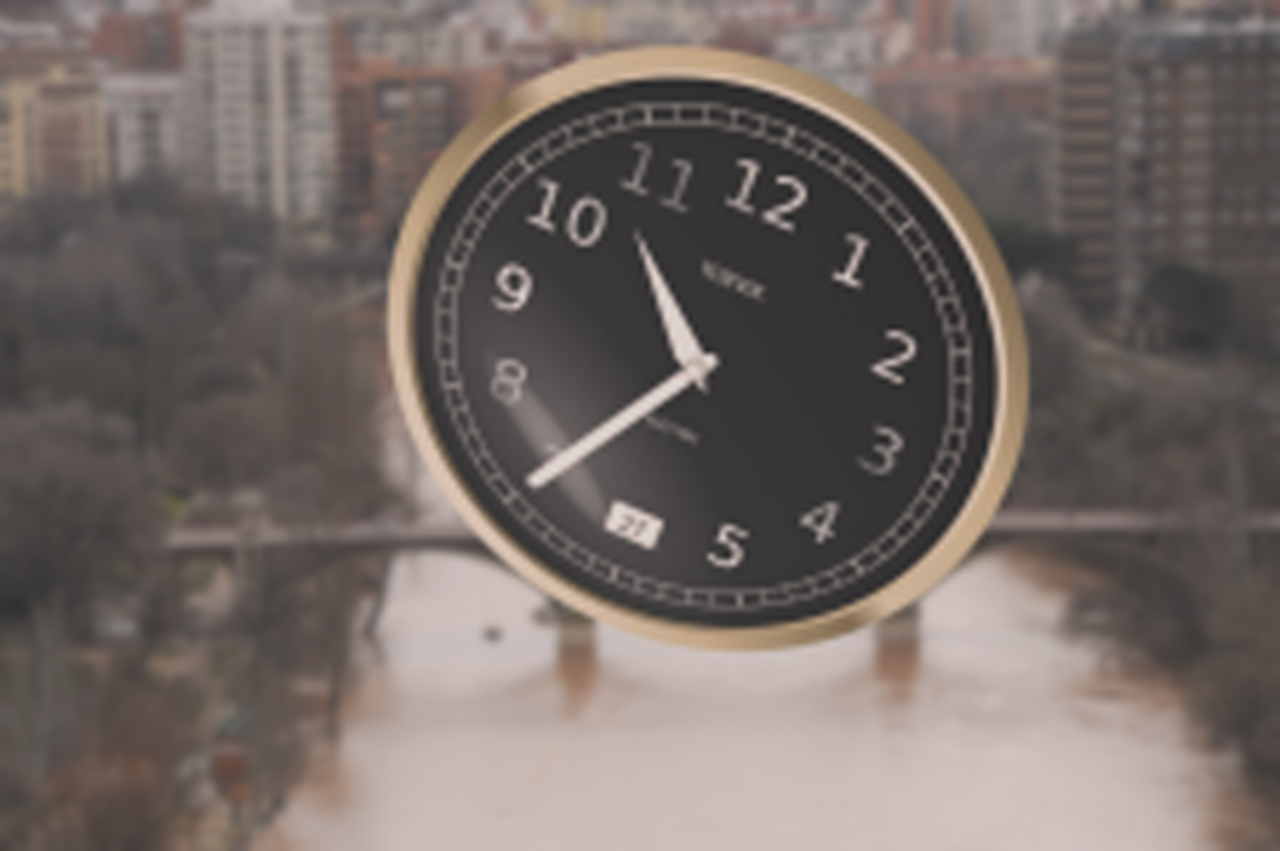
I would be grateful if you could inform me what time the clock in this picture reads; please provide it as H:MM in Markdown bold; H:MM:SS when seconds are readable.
**10:35**
